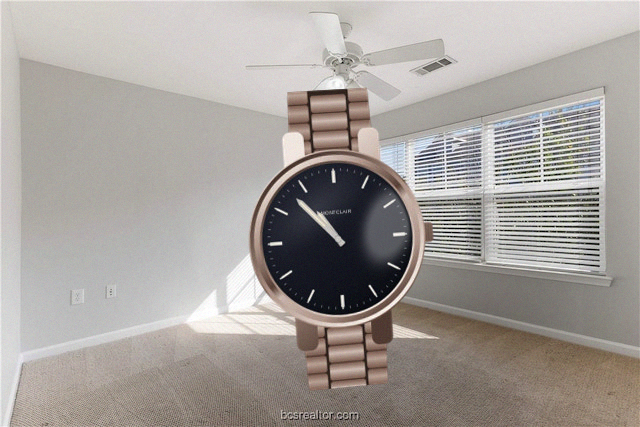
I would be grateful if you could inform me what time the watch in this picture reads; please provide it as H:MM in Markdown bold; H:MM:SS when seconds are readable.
**10:53**
